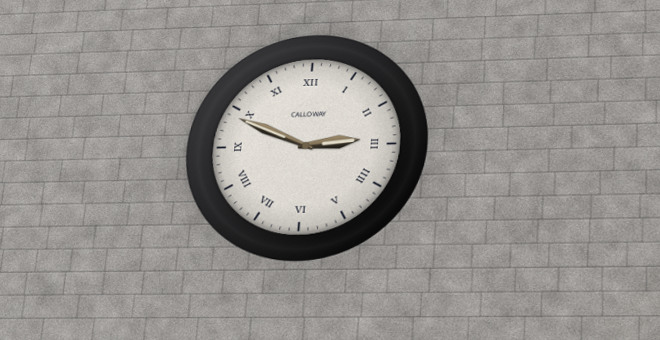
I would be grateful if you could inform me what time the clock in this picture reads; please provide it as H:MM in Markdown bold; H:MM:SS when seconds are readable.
**2:49**
